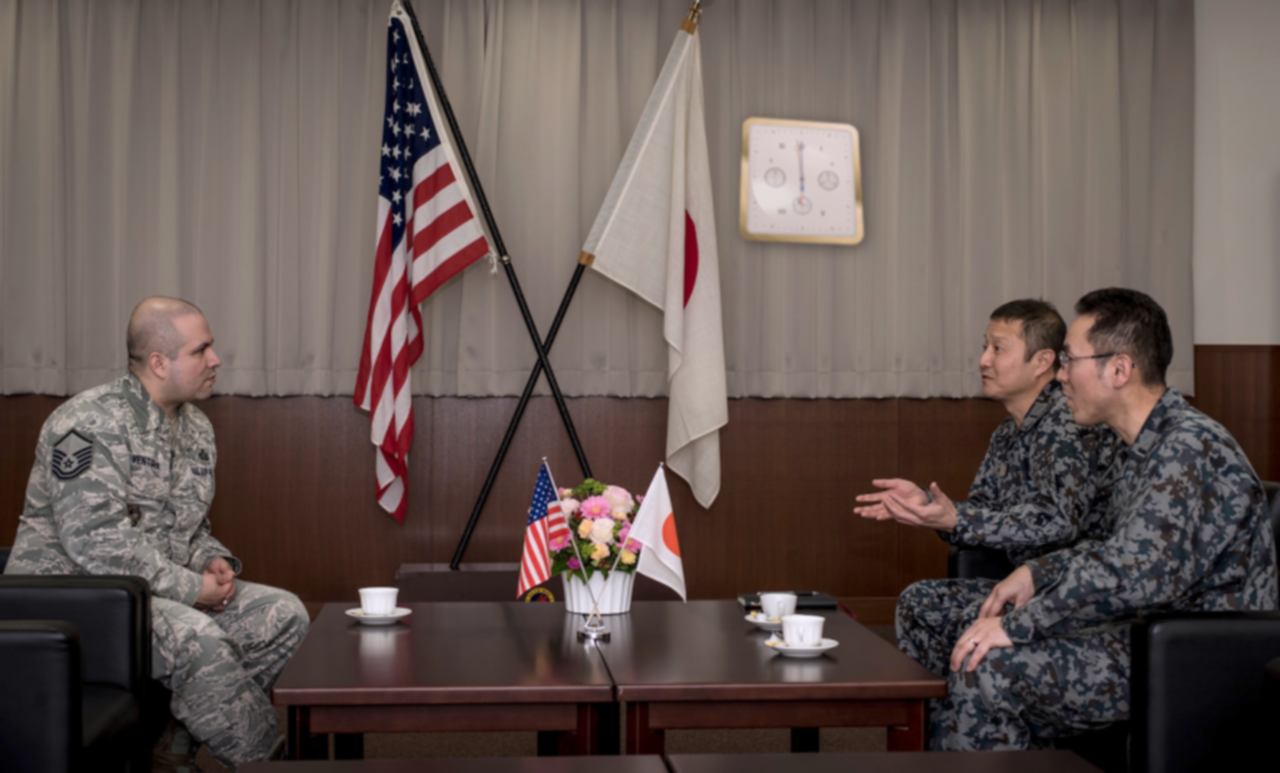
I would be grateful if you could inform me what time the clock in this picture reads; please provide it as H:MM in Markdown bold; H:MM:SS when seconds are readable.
**5:59**
